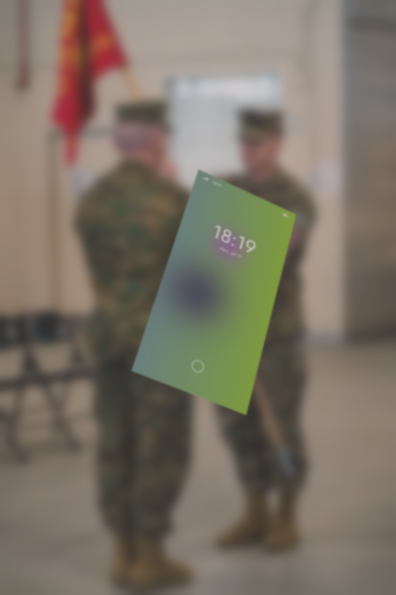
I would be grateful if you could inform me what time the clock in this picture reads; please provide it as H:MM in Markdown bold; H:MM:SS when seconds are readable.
**18:19**
